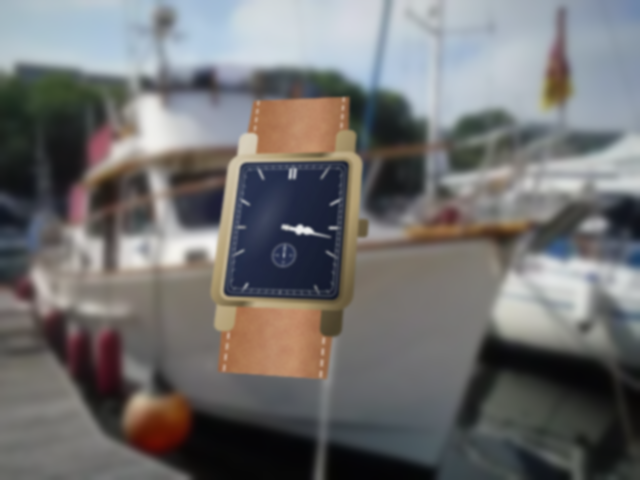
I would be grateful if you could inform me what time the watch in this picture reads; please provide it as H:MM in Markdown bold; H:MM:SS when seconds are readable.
**3:17**
